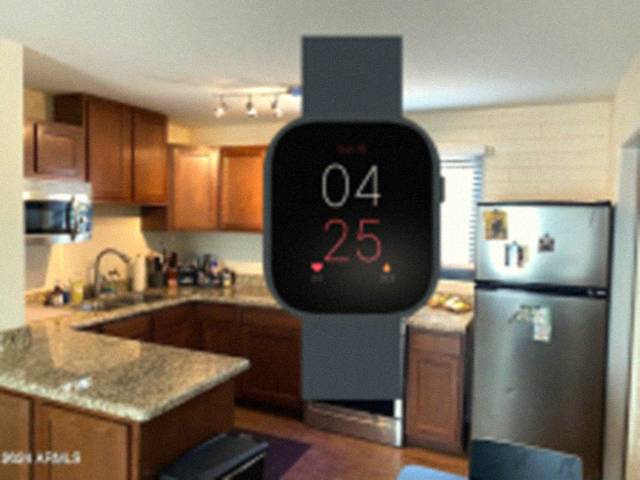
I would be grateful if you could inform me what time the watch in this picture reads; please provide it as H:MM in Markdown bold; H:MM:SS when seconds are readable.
**4:25**
